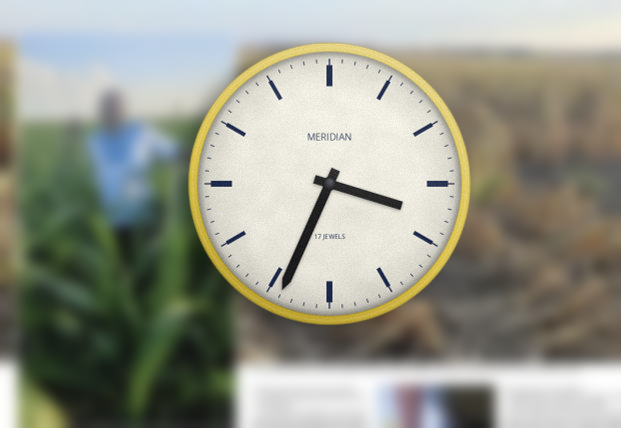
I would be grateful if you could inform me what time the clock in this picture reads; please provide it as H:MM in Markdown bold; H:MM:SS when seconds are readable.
**3:34**
